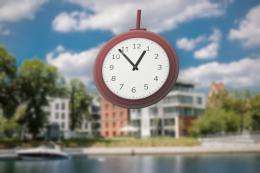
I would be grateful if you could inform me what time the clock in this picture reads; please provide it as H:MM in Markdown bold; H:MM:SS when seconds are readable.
**12:53**
